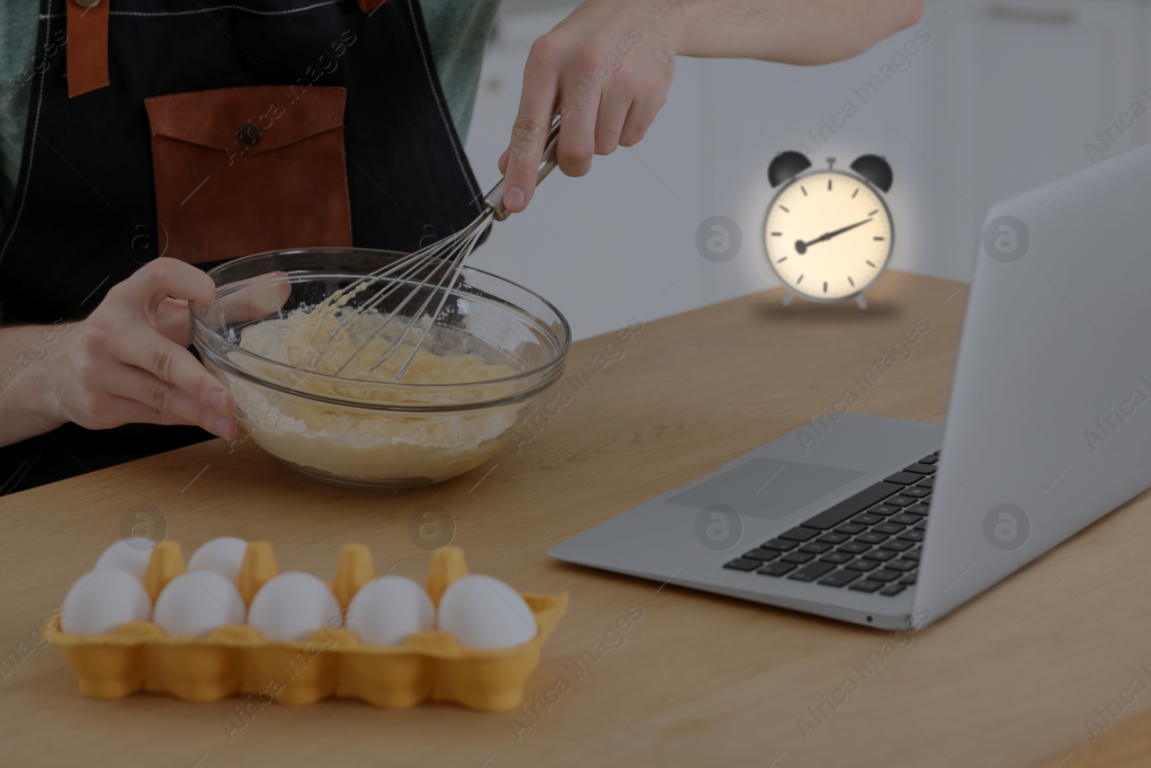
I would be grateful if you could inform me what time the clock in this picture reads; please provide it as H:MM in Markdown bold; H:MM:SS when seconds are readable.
**8:11**
